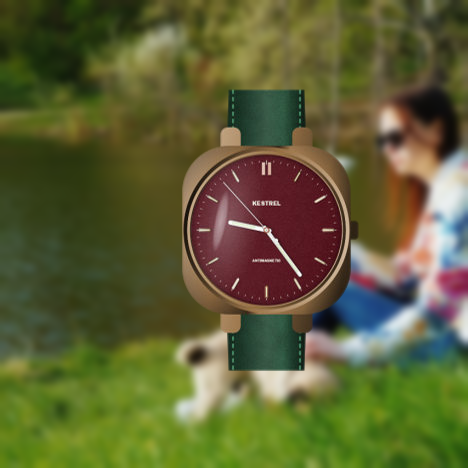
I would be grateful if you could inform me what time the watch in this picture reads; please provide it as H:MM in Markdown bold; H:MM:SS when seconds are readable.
**9:23:53**
